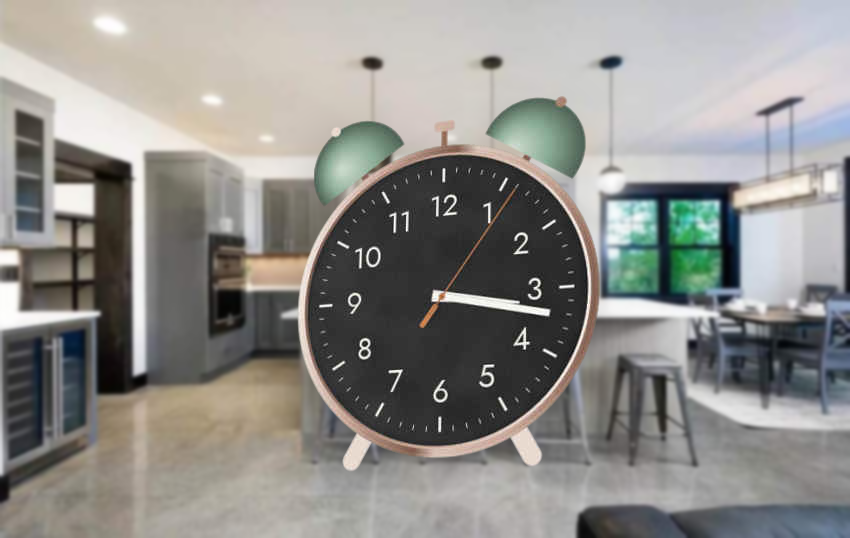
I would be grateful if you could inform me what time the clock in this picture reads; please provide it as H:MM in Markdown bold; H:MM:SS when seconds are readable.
**3:17:06**
